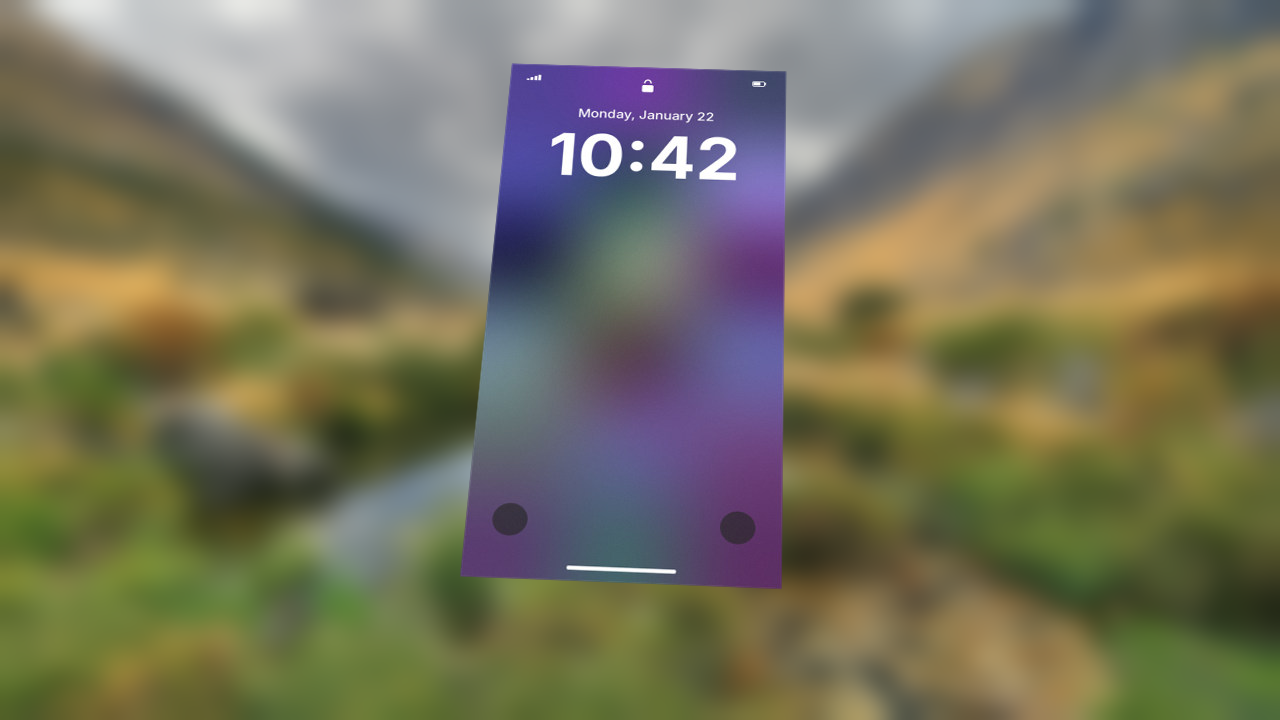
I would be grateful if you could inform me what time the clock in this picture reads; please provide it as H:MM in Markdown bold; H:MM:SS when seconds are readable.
**10:42**
